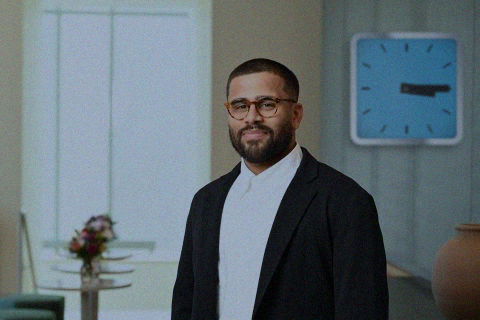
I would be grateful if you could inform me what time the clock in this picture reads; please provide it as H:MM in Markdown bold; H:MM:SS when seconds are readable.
**3:15**
